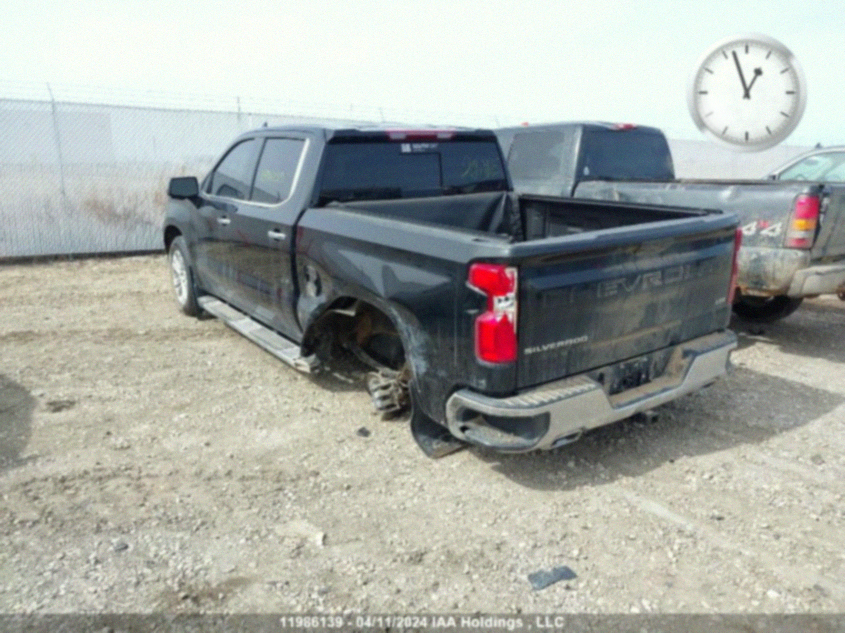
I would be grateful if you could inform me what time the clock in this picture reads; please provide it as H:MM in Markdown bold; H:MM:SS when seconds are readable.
**12:57**
